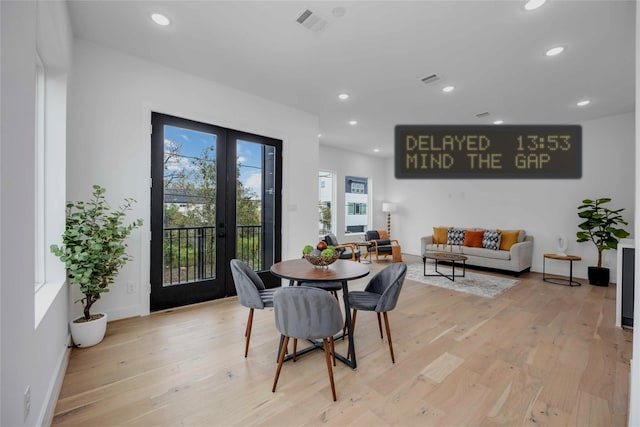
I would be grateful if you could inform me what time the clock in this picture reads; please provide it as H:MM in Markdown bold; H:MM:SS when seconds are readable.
**13:53**
